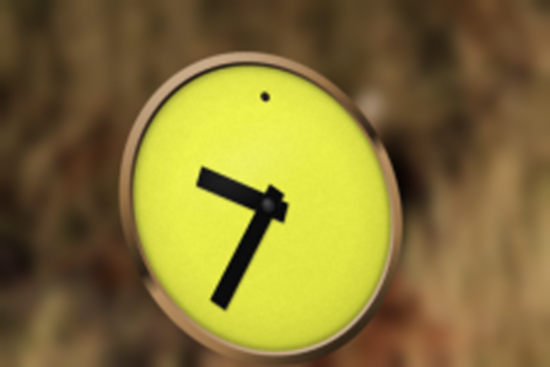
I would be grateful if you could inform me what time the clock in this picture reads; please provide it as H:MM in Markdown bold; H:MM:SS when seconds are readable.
**9:35**
